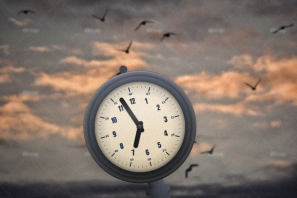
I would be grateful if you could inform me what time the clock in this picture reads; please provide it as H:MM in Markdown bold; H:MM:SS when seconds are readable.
**6:57**
